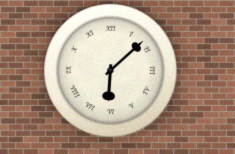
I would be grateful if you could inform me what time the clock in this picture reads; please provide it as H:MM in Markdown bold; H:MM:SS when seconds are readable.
**6:08**
